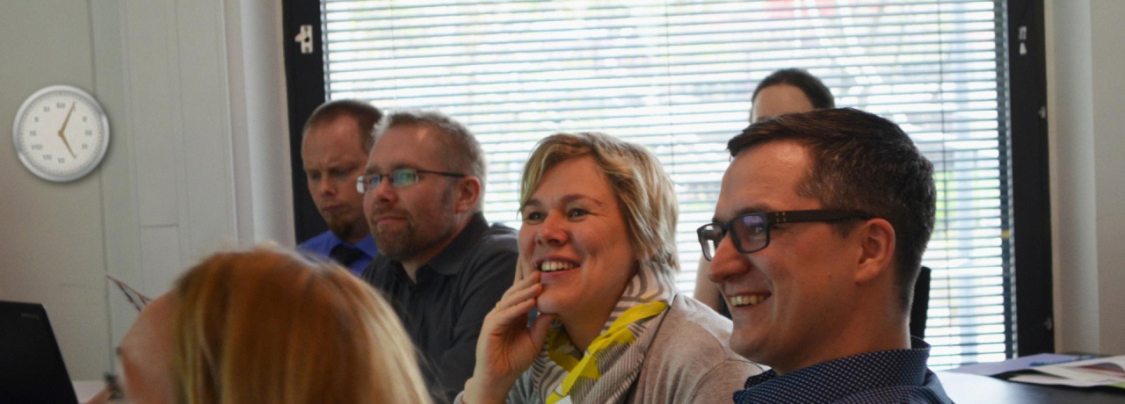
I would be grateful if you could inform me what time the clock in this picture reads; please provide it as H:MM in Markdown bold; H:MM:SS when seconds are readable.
**5:04**
